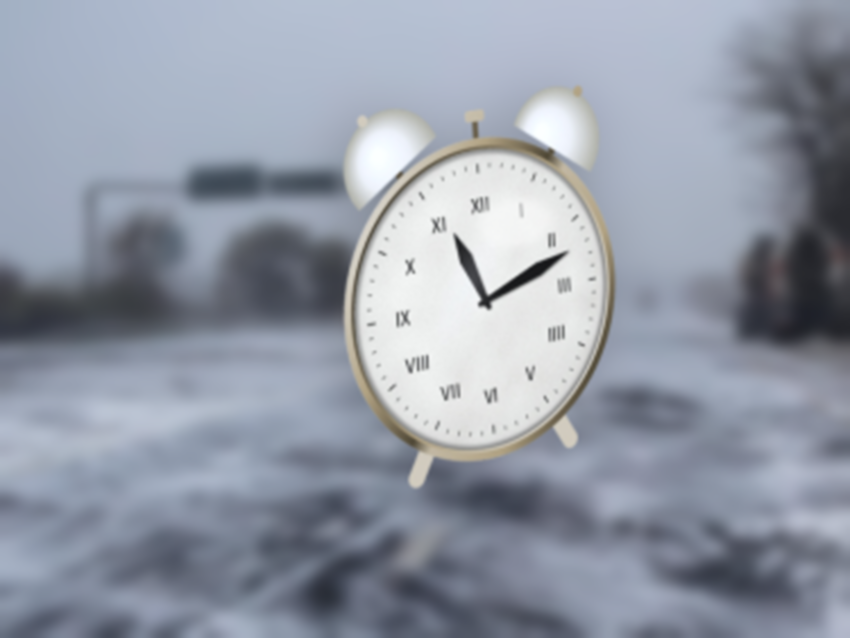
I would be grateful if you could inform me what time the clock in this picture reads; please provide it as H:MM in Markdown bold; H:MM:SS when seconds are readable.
**11:12**
